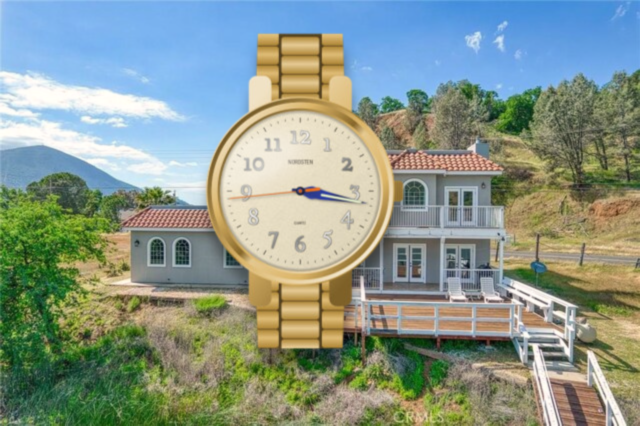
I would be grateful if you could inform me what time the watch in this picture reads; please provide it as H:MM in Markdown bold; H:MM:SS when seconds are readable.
**3:16:44**
